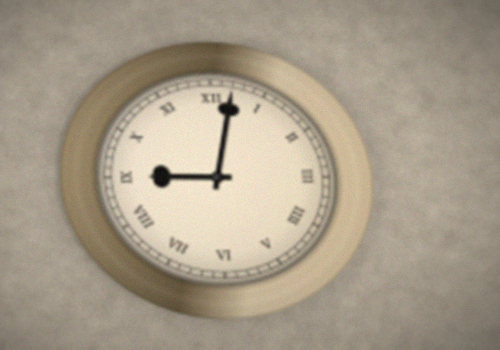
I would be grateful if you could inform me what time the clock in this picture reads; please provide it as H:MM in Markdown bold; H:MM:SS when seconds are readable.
**9:02**
